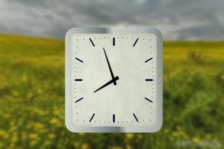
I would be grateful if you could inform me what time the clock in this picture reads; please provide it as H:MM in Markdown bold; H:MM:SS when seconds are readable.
**7:57**
